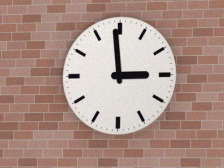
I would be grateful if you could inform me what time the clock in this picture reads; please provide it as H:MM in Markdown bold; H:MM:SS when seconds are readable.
**2:59**
